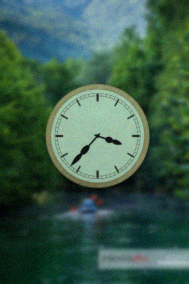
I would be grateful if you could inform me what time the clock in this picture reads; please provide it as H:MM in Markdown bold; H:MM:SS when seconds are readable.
**3:37**
